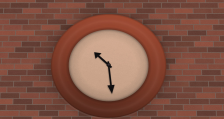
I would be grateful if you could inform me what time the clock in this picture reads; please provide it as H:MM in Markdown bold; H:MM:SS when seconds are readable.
**10:29**
